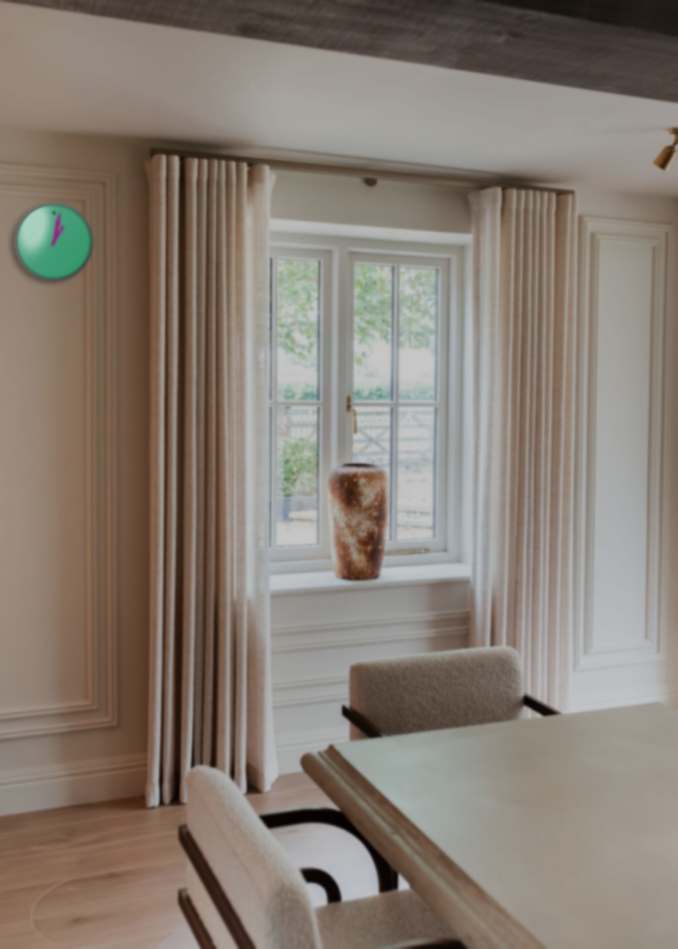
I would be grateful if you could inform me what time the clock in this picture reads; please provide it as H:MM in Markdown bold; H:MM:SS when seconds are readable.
**1:02**
